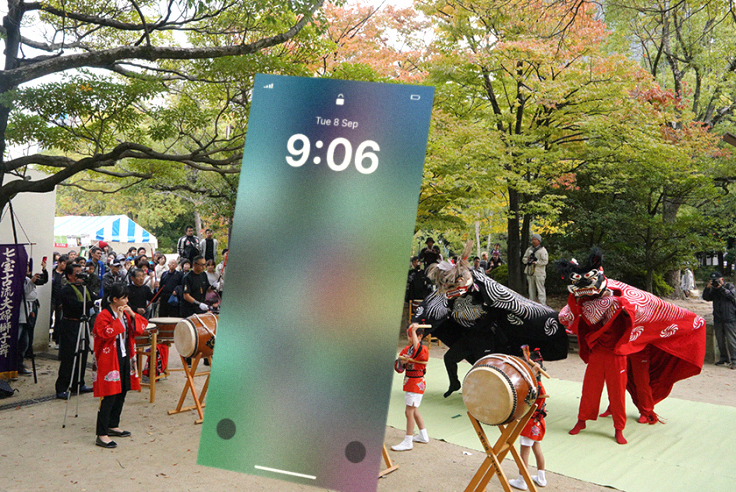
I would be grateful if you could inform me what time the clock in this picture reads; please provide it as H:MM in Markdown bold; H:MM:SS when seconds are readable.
**9:06**
